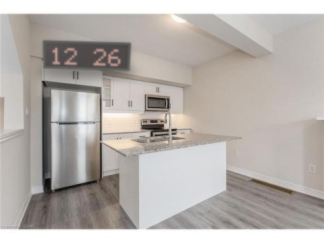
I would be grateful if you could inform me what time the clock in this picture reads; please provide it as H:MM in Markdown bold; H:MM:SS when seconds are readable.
**12:26**
